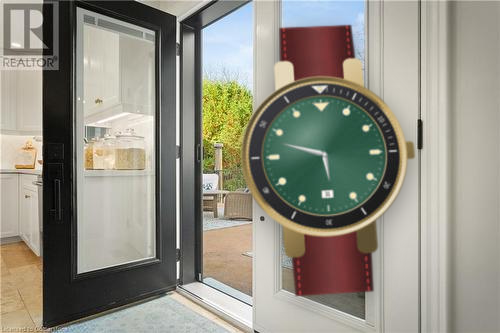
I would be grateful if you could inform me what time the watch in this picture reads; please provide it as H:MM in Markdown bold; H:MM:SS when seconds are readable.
**5:48**
